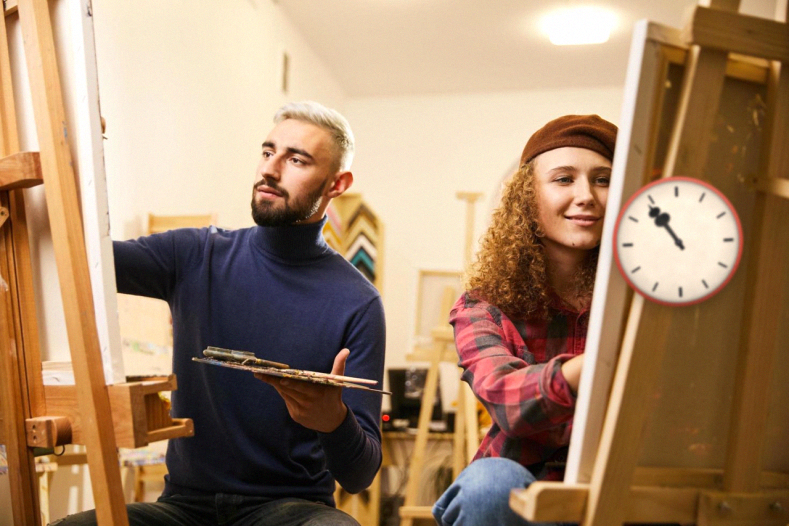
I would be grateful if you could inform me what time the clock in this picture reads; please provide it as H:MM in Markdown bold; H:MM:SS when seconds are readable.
**10:54**
